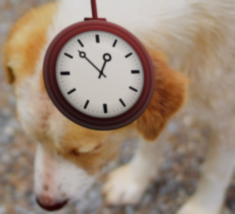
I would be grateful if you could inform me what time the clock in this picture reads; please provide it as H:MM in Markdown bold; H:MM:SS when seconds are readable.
**12:53**
